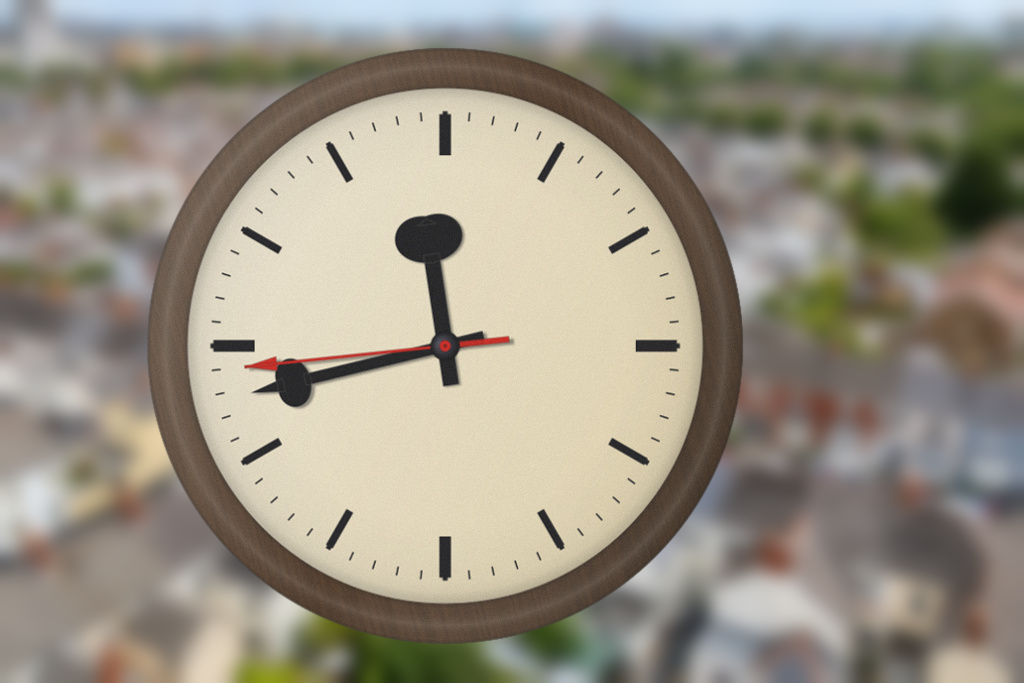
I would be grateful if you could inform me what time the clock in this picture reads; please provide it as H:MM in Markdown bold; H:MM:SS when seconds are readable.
**11:42:44**
